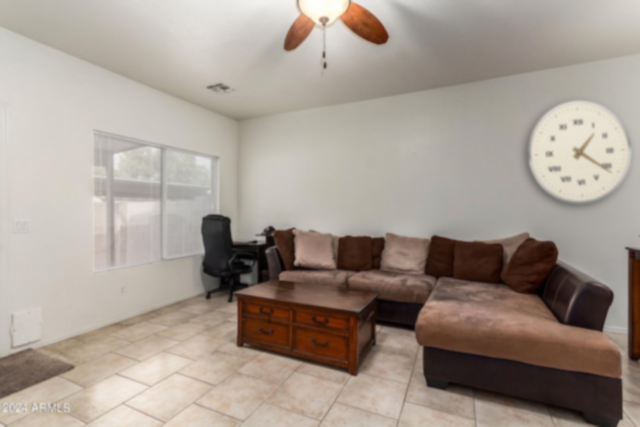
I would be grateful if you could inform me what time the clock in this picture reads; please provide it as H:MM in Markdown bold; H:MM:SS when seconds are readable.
**1:21**
